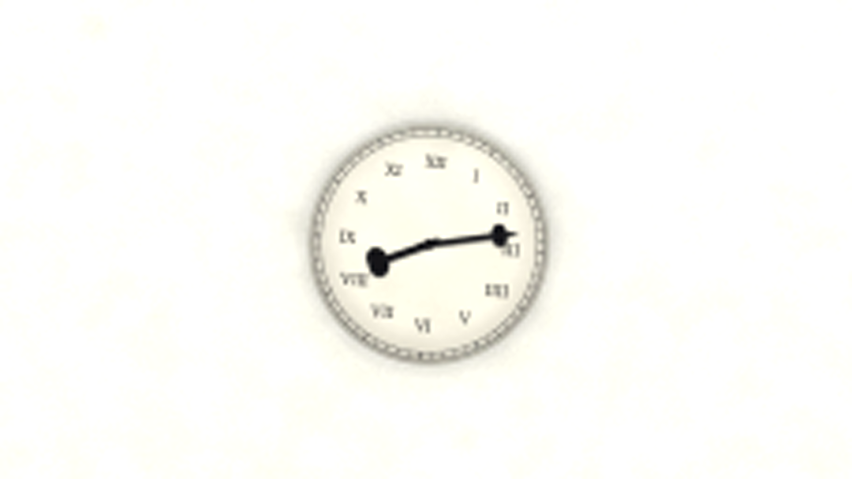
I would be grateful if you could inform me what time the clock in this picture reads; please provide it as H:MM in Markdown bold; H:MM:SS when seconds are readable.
**8:13**
